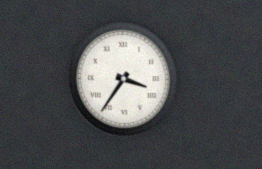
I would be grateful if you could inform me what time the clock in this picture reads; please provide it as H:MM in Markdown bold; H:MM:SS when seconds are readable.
**3:36**
